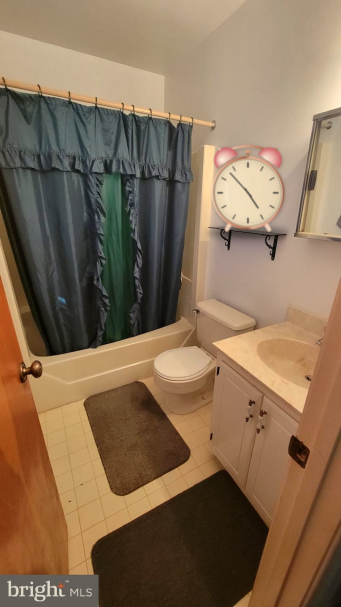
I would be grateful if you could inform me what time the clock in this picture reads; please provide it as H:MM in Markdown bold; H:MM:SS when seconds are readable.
**4:53**
